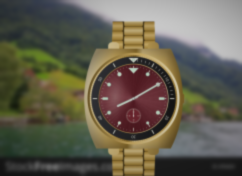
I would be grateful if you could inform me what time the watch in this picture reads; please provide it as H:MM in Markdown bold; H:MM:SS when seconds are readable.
**8:10**
